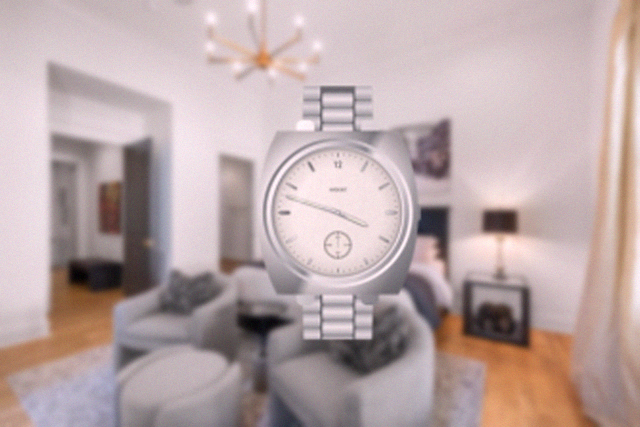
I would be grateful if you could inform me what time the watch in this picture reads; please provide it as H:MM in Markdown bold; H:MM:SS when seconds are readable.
**3:48**
